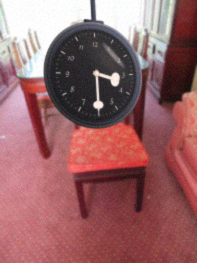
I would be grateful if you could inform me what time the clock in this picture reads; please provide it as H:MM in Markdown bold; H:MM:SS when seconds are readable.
**3:30**
